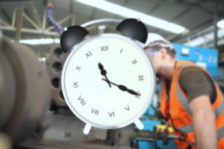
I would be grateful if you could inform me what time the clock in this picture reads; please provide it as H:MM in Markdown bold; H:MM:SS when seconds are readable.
**11:20**
